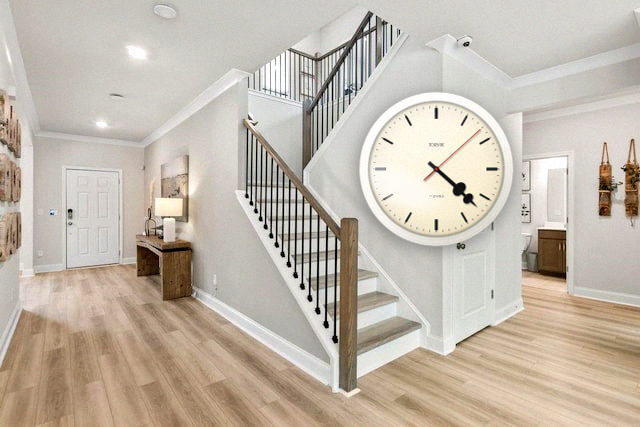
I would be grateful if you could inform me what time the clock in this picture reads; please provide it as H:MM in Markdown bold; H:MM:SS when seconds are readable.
**4:22:08**
